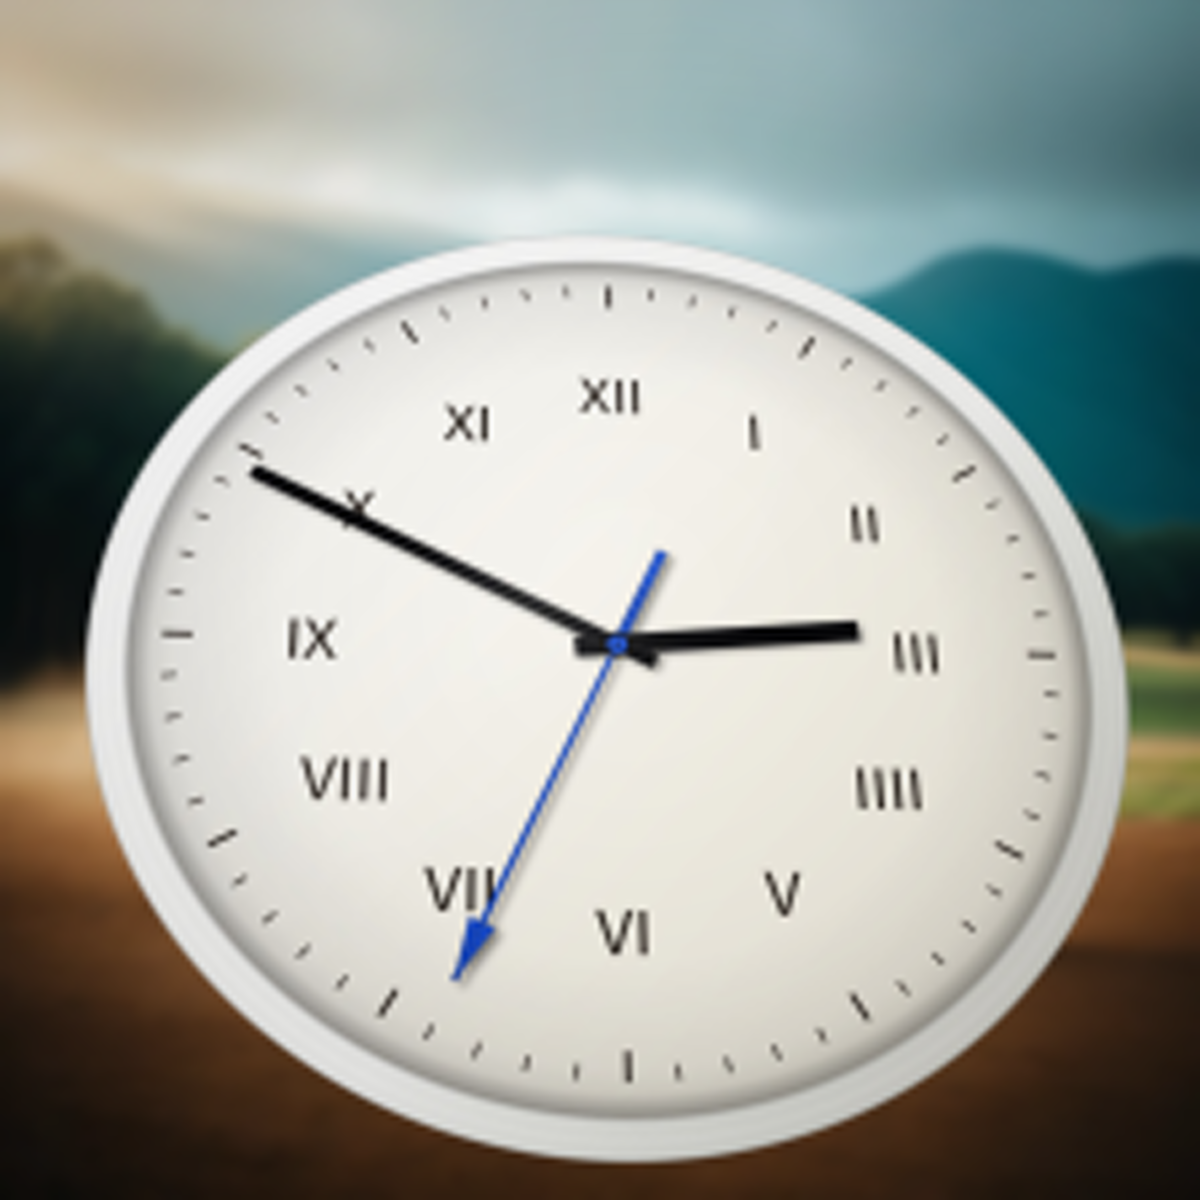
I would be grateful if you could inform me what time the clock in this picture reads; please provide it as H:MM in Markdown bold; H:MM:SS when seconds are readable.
**2:49:34**
